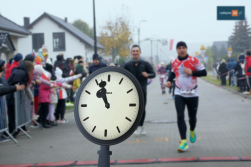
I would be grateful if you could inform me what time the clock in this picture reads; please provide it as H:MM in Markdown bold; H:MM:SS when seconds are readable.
**10:57**
